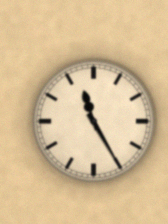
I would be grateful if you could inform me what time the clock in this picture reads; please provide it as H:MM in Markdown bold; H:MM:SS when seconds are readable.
**11:25**
